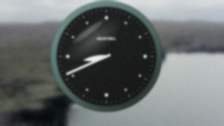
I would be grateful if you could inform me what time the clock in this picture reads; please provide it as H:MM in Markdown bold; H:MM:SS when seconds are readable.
**8:41**
